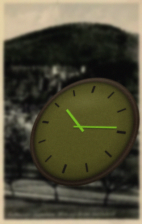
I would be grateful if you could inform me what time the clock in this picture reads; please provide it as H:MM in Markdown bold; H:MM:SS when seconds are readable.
**10:14**
